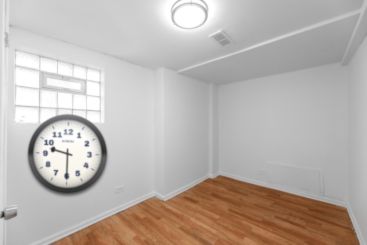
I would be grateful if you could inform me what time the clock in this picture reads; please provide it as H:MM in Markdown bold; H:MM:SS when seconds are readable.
**9:30**
